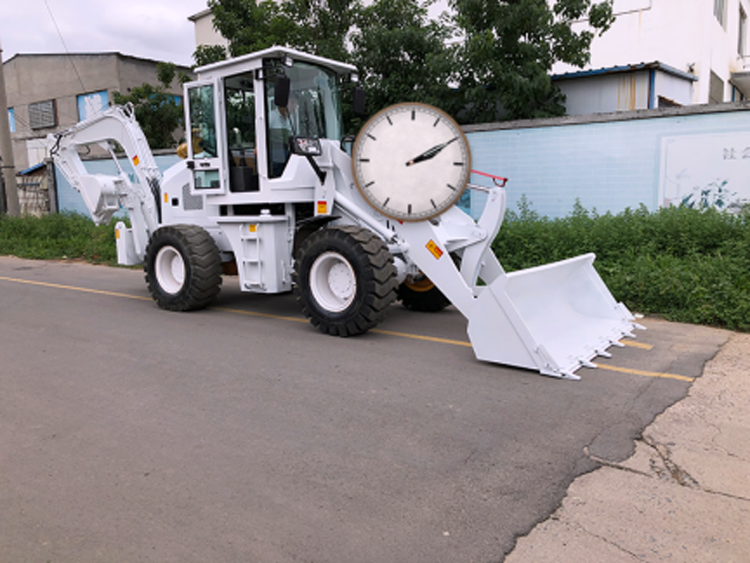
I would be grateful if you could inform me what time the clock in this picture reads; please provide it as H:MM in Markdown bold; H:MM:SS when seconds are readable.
**2:10**
